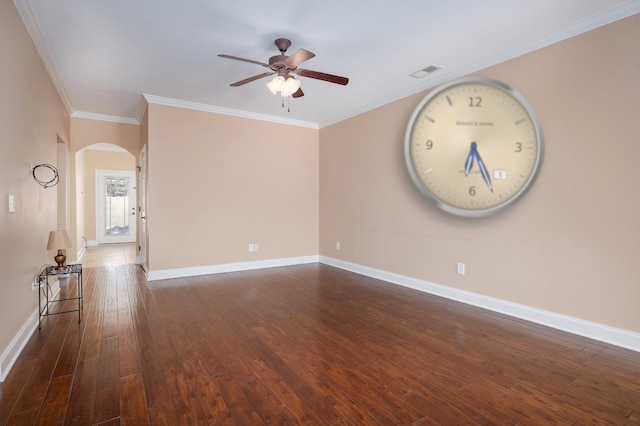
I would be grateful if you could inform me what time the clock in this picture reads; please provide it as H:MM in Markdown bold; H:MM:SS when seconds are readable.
**6:26**
